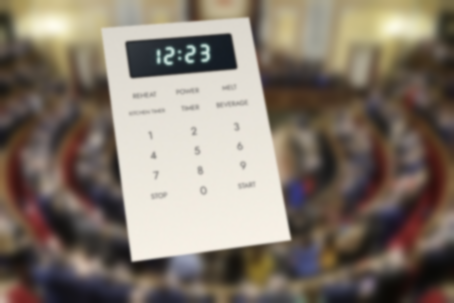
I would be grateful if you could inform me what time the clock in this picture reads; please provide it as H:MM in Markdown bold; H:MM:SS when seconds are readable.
**12:23**
